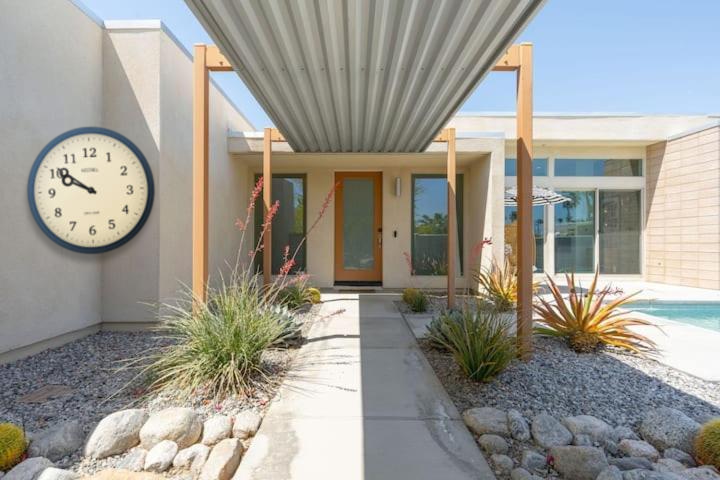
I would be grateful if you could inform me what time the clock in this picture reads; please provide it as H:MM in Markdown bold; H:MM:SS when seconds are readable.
**9:51**
